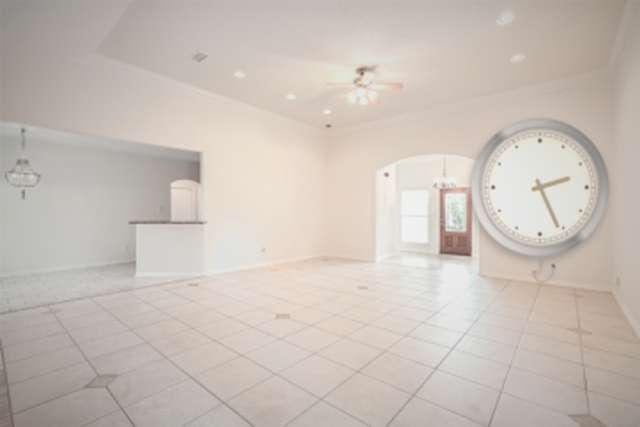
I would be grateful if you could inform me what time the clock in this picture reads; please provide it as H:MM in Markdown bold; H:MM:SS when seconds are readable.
**2:26**
